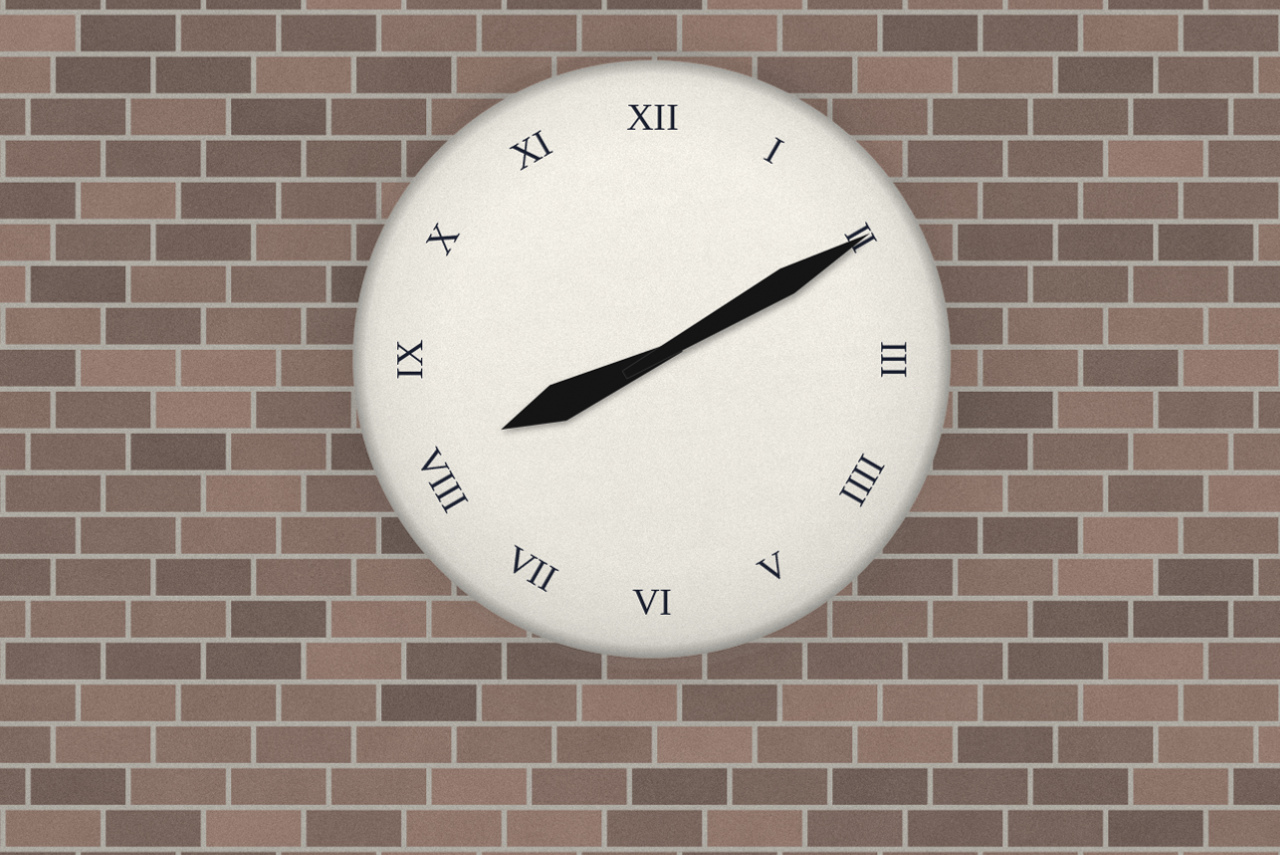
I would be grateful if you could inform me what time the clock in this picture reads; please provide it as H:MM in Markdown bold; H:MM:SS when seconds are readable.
**8:10**
